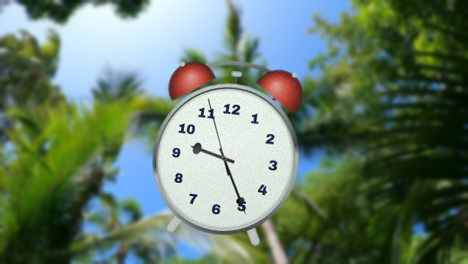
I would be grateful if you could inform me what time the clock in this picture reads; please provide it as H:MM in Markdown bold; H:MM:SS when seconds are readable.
**9:24:56**
